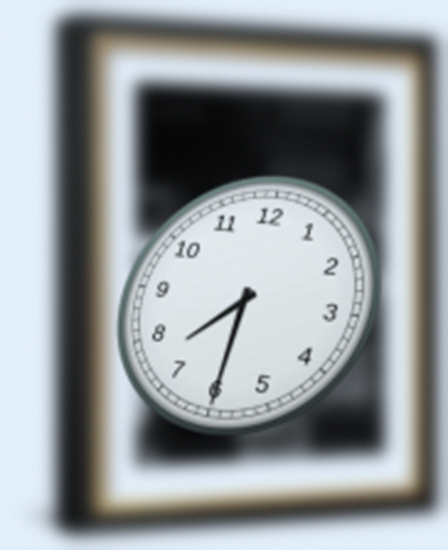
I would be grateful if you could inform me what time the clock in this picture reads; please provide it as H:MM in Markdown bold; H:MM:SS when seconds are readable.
**7:30**
